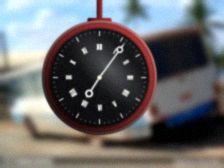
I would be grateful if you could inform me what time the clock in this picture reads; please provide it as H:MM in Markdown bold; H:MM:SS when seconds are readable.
**7:06**
